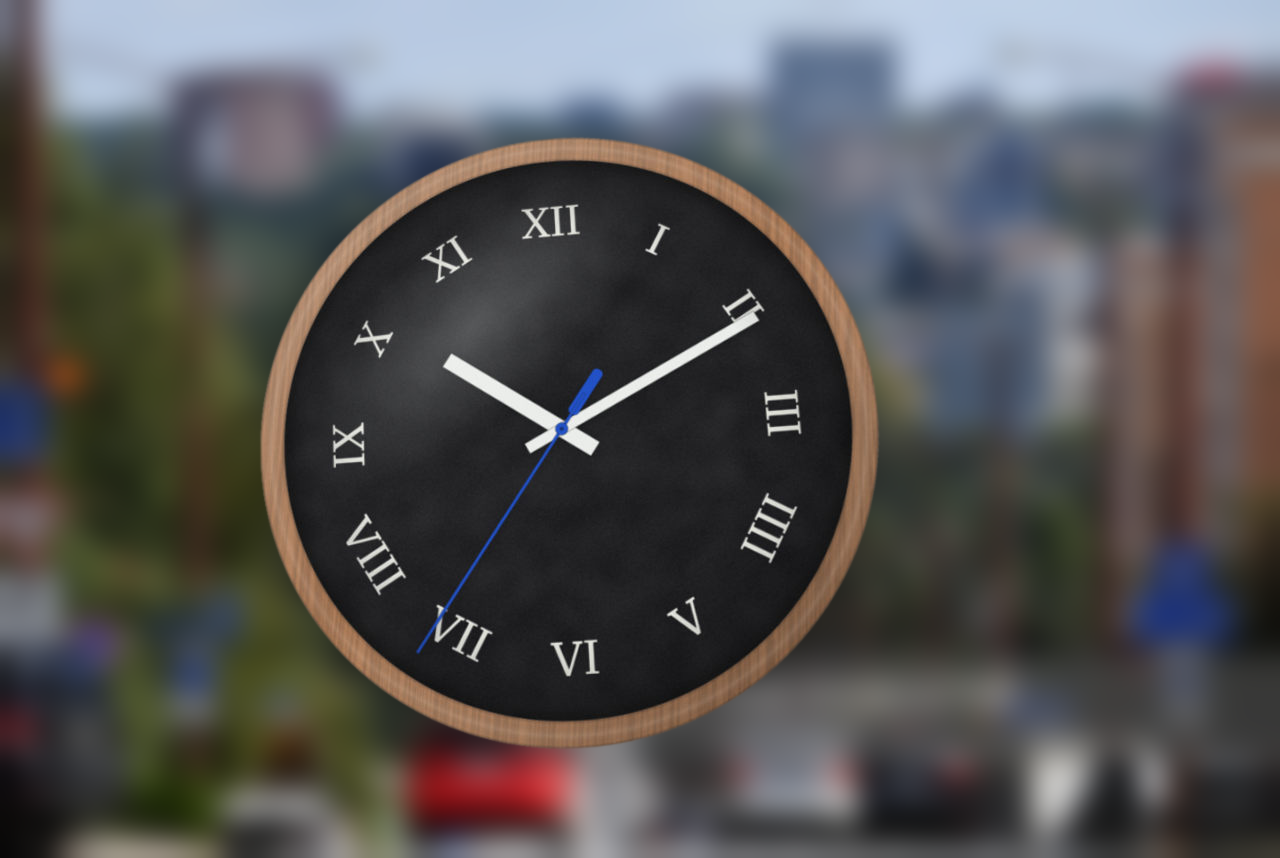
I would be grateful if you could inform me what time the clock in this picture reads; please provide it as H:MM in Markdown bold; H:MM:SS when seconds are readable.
**10:10:36**
